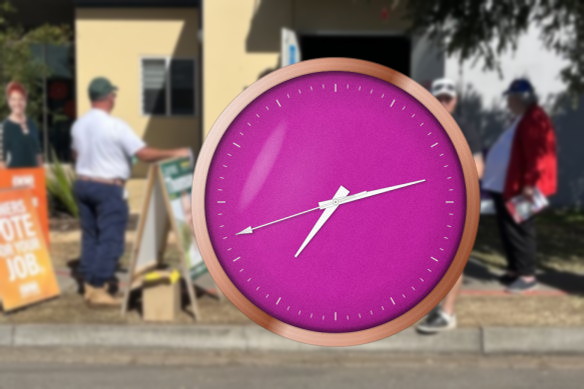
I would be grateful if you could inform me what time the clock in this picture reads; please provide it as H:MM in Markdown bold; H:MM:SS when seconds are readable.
**7:12:42**
